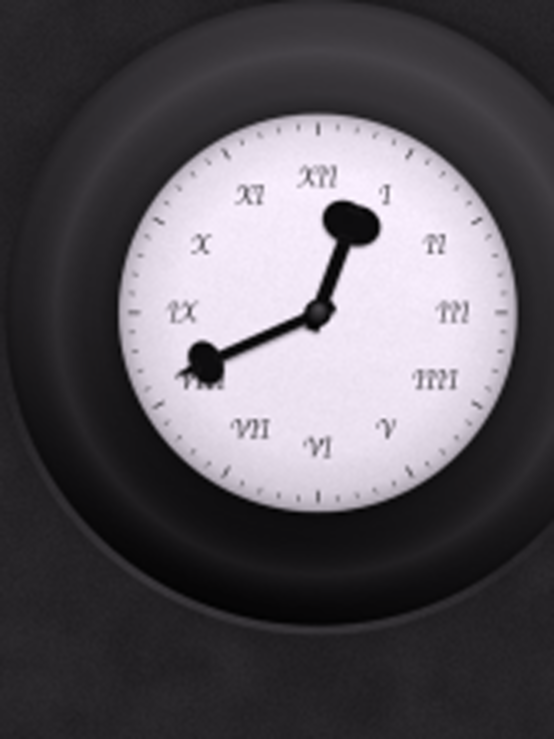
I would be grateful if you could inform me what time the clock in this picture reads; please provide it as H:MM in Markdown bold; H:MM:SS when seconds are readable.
**12:41**
